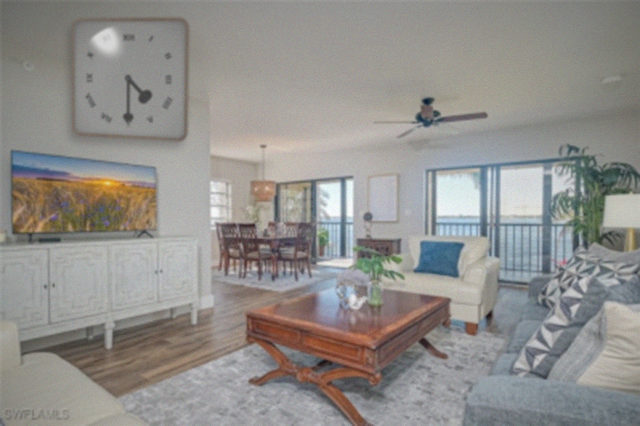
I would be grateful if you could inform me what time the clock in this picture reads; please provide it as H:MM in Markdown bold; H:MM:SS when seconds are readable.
**4:30**
